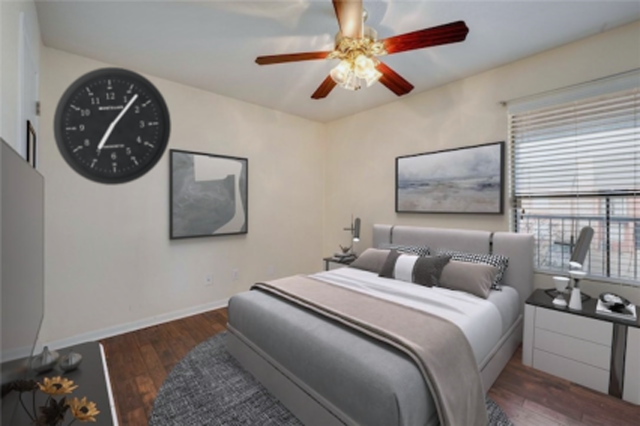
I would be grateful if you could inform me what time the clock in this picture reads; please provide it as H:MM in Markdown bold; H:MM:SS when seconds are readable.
**7:07**
